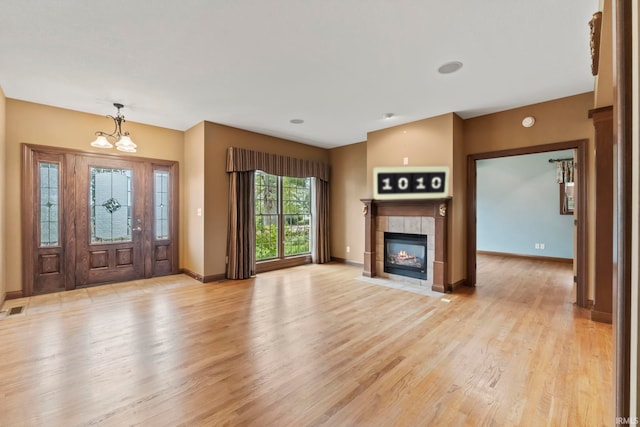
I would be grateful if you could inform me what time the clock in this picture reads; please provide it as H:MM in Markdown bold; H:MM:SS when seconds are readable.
**10:10**
